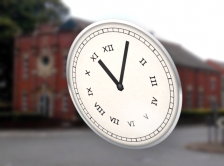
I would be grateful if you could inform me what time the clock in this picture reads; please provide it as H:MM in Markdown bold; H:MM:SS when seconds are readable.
**11:05**
